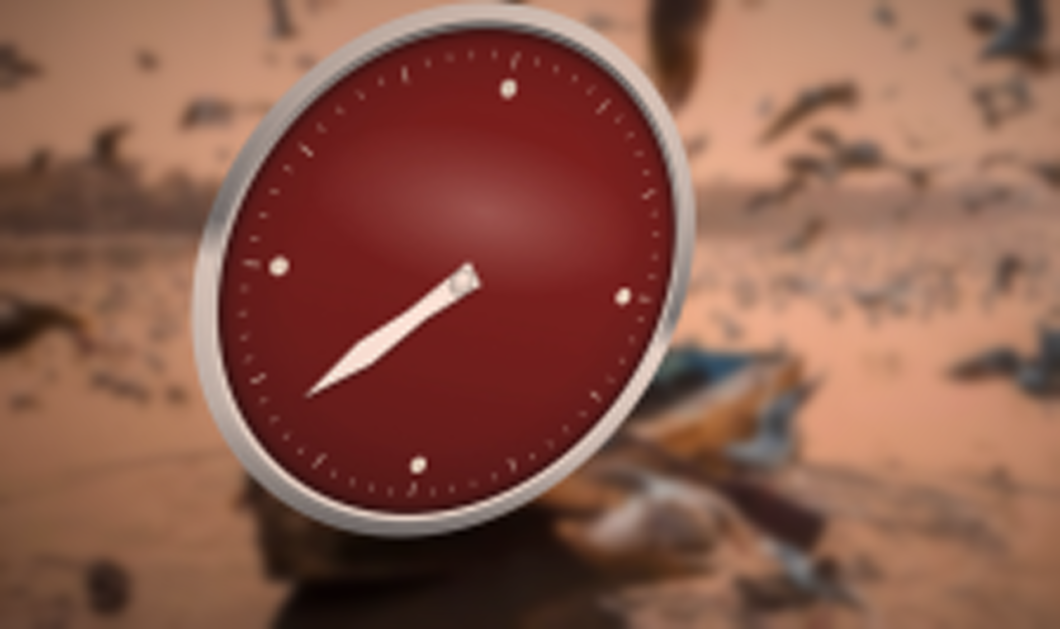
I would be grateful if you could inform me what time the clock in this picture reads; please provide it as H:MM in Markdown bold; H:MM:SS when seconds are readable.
**7:38**
